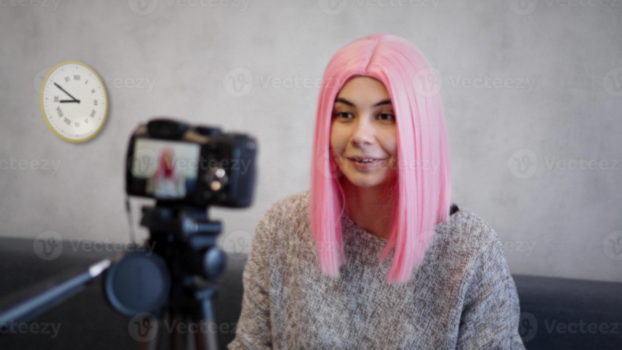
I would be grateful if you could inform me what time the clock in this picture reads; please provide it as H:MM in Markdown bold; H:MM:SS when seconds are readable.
**8:50**
